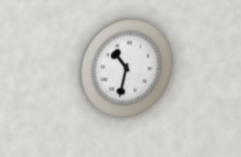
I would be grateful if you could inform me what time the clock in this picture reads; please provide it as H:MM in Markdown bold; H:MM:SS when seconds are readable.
**10:31**
